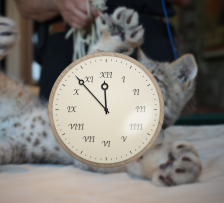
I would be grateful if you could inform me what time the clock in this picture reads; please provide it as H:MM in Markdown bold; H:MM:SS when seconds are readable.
**11:53**
